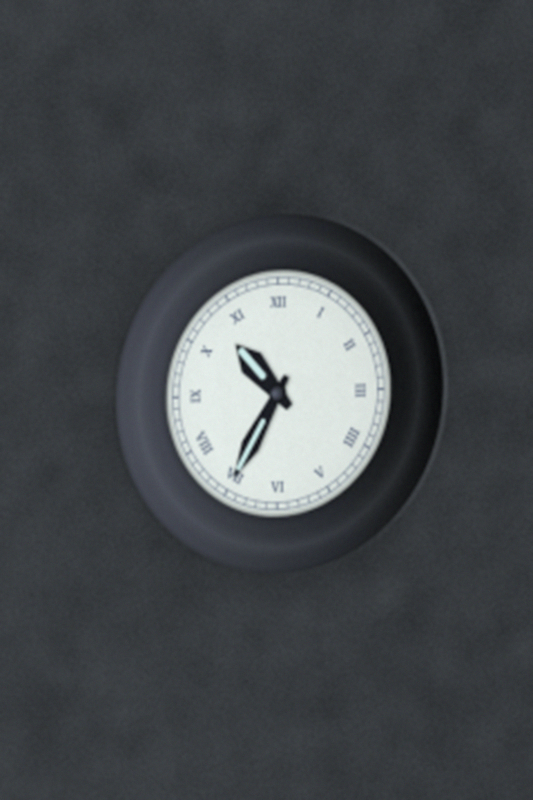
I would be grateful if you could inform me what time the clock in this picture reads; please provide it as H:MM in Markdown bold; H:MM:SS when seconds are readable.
**10:35**
